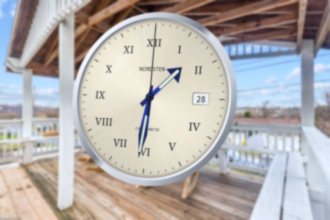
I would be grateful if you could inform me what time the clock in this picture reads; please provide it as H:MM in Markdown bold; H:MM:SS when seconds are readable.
**1:31:00**
